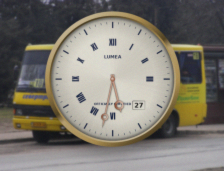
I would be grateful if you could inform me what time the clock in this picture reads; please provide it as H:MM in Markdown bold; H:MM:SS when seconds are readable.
**5:32**
